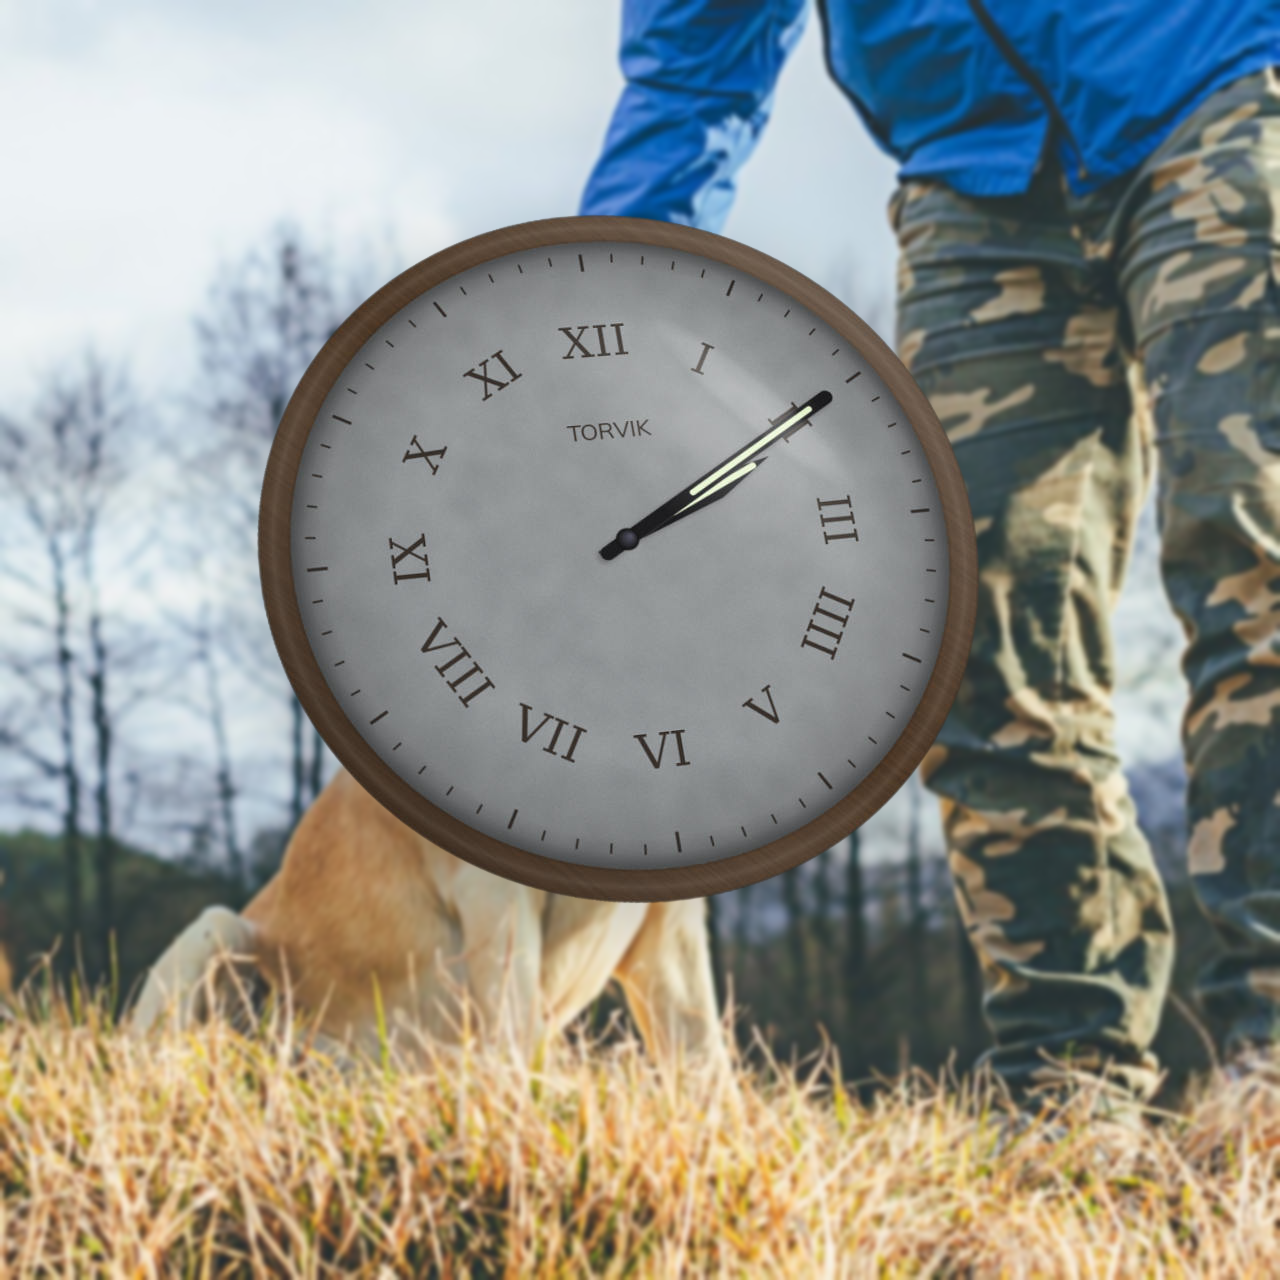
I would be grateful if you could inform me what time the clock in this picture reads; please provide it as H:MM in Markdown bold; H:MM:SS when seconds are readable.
**2:10**
